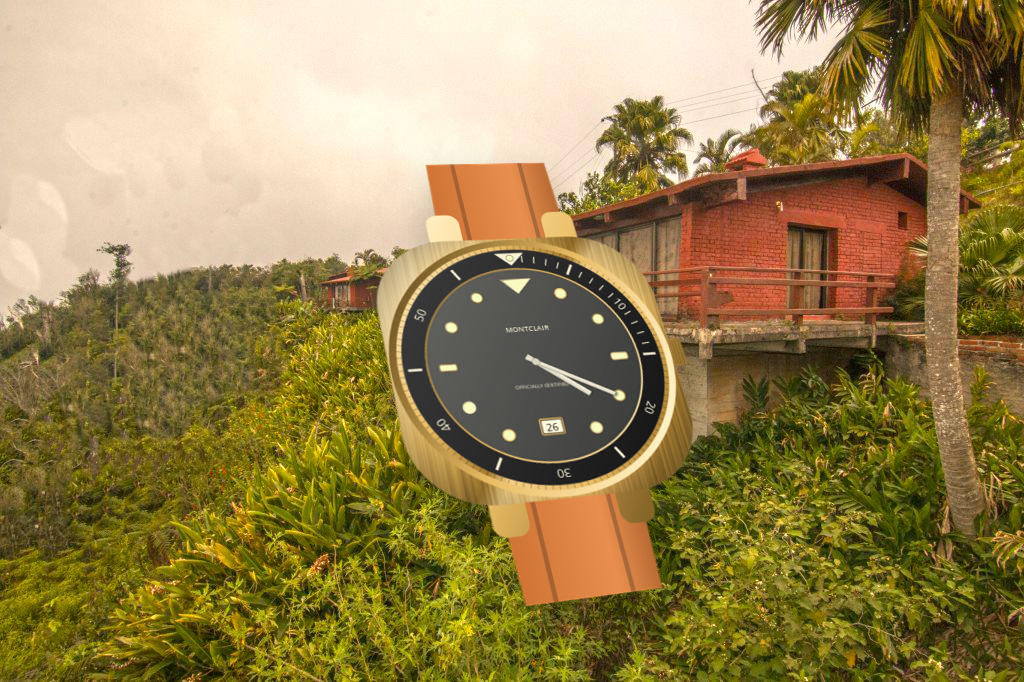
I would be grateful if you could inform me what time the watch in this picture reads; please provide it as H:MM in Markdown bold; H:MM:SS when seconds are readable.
**4:20**
